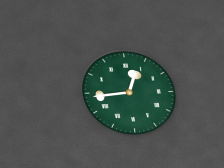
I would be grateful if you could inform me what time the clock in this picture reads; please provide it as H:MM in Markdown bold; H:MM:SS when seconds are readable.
**12:44**
